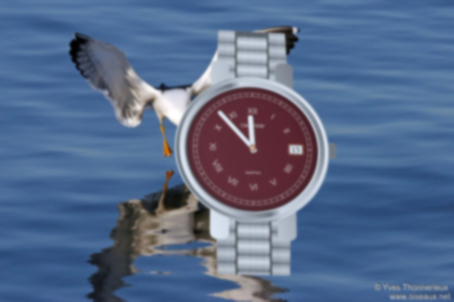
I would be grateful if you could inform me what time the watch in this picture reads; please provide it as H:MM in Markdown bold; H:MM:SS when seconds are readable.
**11:53**
